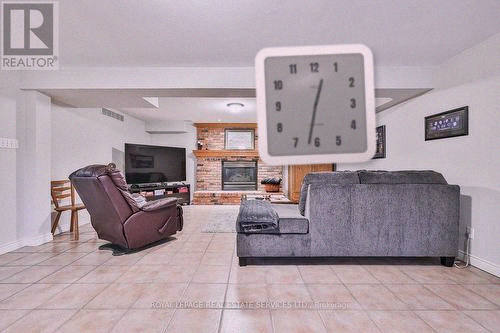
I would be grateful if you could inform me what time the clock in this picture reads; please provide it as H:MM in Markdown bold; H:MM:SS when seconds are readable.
**12:32**
